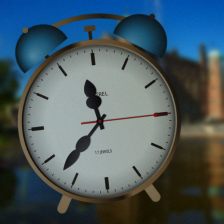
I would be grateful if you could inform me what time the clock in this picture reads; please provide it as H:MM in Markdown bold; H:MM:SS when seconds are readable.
**11:37:15**
